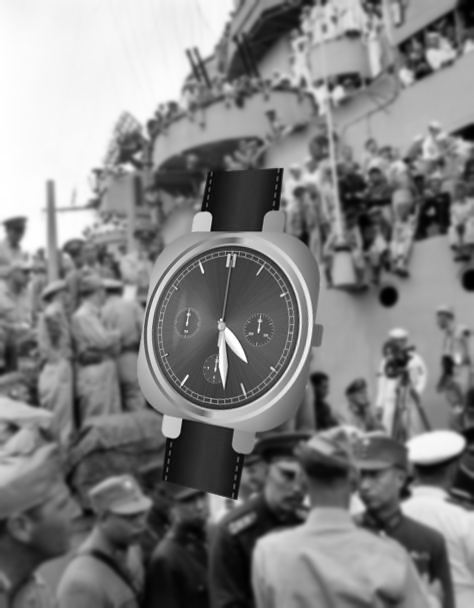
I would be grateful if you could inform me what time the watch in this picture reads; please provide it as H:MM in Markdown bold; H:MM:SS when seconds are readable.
**4:28**
